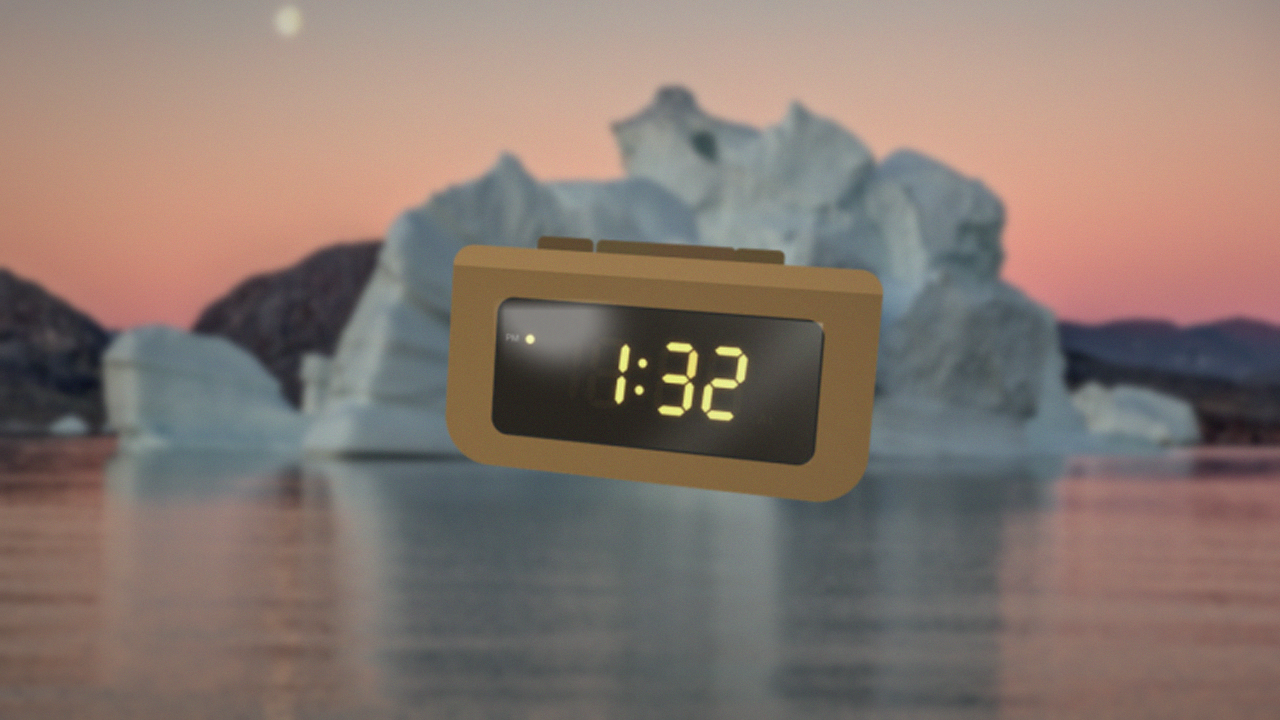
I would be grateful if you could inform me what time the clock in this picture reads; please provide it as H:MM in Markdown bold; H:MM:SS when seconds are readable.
**1:32**
